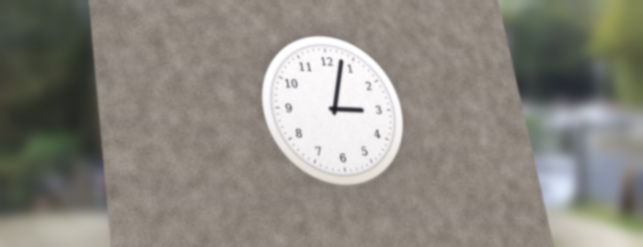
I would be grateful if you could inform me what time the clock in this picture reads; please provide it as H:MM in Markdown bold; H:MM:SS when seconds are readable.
**3:03**
